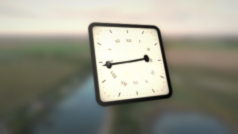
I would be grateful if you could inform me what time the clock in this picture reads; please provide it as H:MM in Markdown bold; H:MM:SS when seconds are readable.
**2:44**
